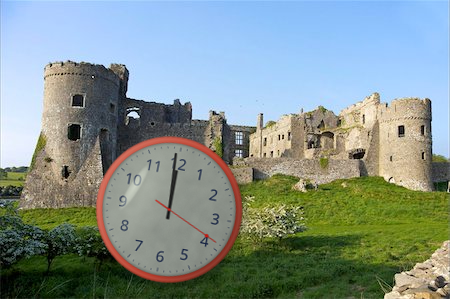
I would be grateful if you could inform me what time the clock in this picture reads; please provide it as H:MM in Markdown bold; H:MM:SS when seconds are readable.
**11:59:19**
